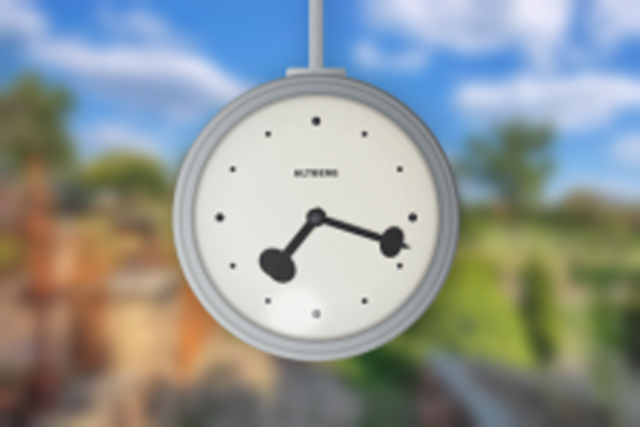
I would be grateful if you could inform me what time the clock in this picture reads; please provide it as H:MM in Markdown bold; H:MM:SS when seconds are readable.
**7:18**
